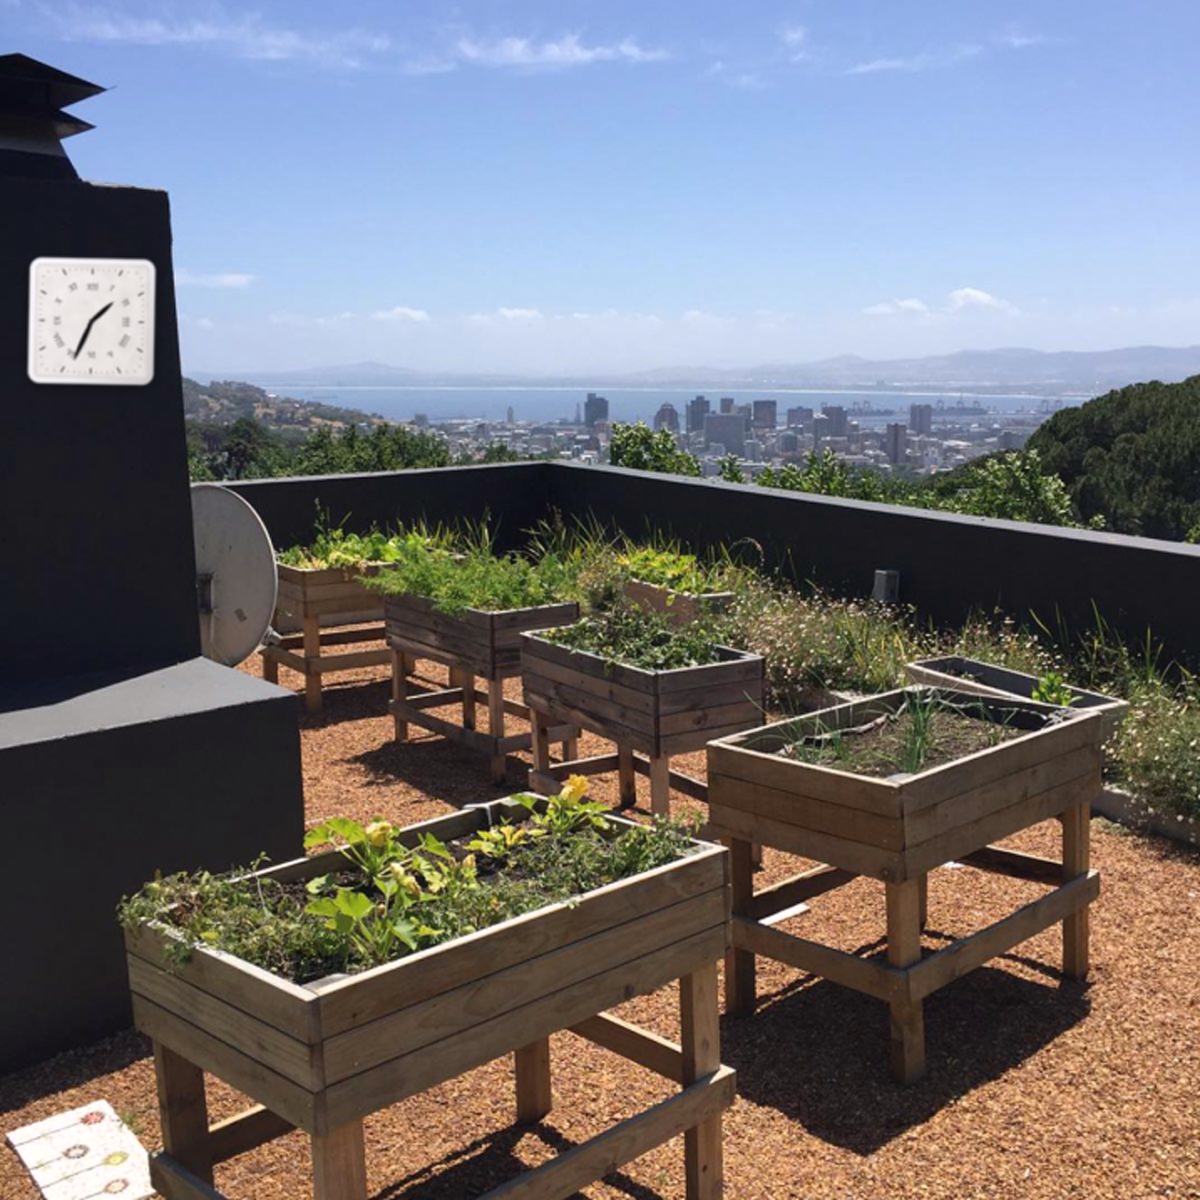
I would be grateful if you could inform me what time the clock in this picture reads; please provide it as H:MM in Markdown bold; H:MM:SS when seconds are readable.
**1:34**
